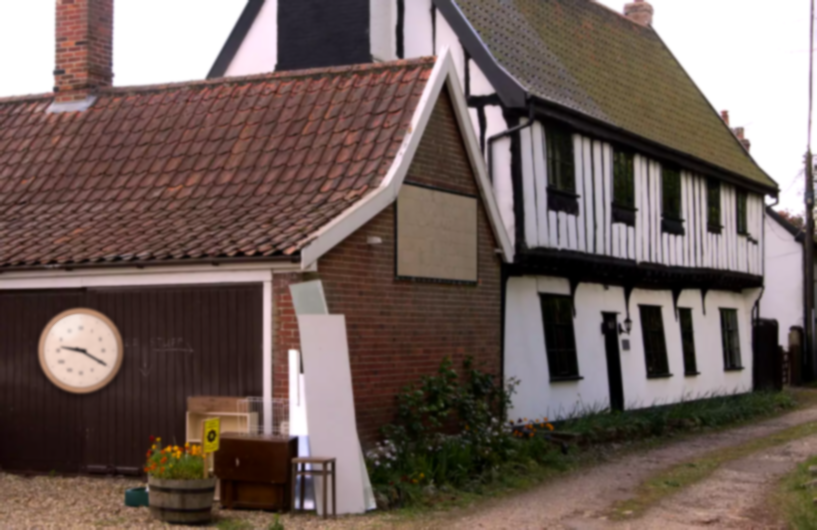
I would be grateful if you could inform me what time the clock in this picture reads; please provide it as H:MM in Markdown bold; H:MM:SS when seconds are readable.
**9:20**
